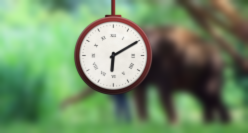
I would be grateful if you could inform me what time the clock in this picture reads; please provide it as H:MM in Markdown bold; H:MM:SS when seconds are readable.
**6:10**
